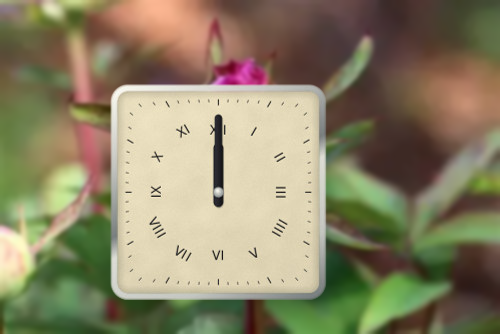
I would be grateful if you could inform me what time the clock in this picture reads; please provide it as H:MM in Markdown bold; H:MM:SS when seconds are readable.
**12:00**
